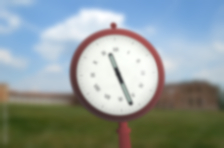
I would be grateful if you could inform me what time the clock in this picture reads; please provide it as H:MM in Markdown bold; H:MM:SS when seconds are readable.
**11:27**
